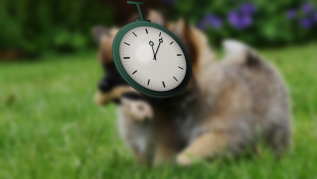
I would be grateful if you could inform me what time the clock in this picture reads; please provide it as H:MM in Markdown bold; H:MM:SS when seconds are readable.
**12:06**
